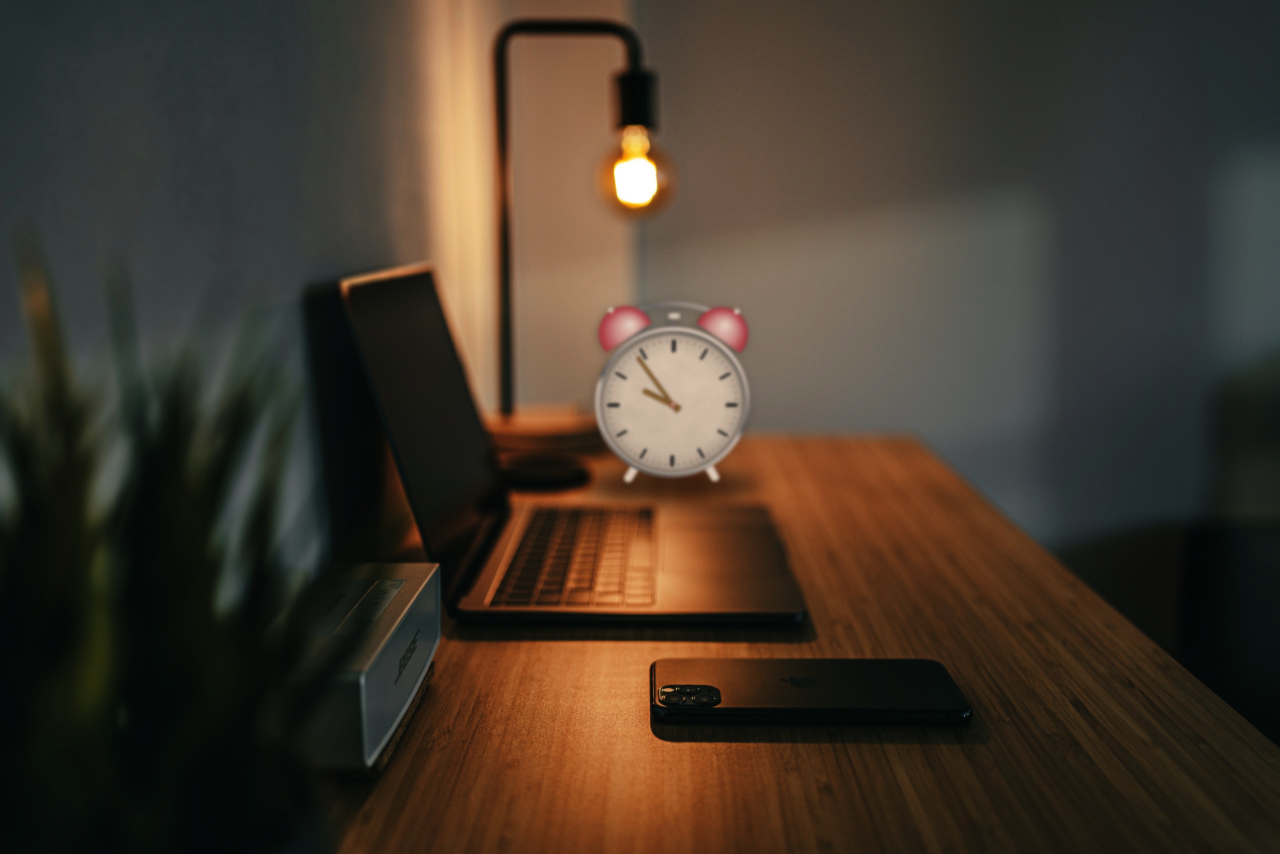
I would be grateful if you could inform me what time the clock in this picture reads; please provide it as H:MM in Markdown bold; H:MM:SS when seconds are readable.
**9:54**
